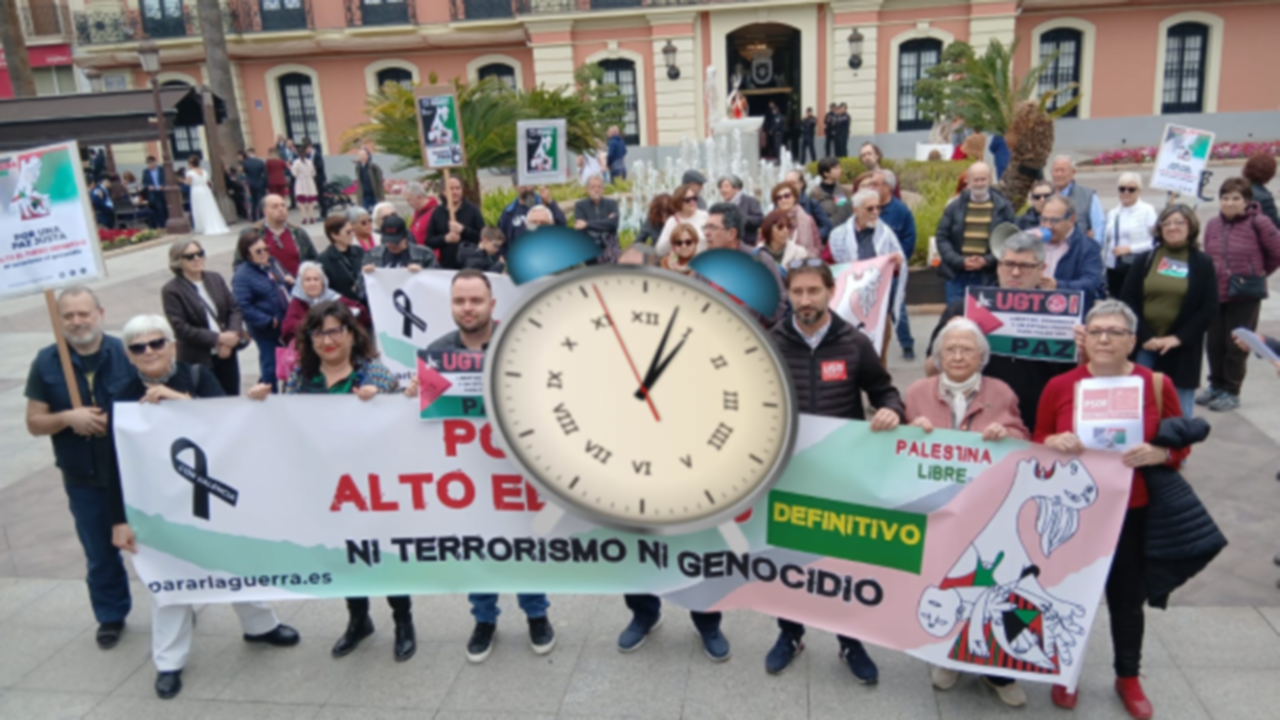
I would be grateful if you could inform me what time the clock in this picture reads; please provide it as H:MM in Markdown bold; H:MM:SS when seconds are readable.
**1:02:56**
